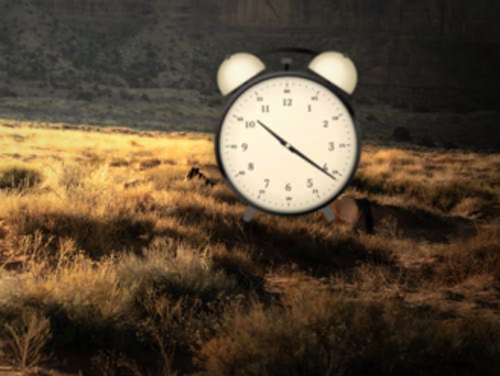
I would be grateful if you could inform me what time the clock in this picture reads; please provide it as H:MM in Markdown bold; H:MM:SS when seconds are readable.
**10:21**
